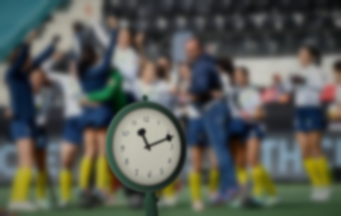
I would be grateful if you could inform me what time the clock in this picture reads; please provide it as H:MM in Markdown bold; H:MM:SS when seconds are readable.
**11:12**
